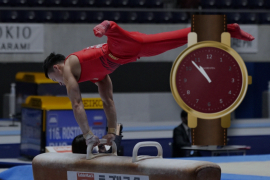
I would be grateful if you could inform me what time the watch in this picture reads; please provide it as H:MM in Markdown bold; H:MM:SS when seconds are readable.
**10:53**
